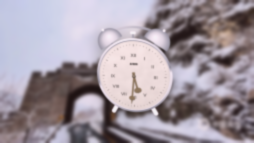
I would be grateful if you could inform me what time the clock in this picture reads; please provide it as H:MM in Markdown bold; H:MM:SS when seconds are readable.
**5:31**
